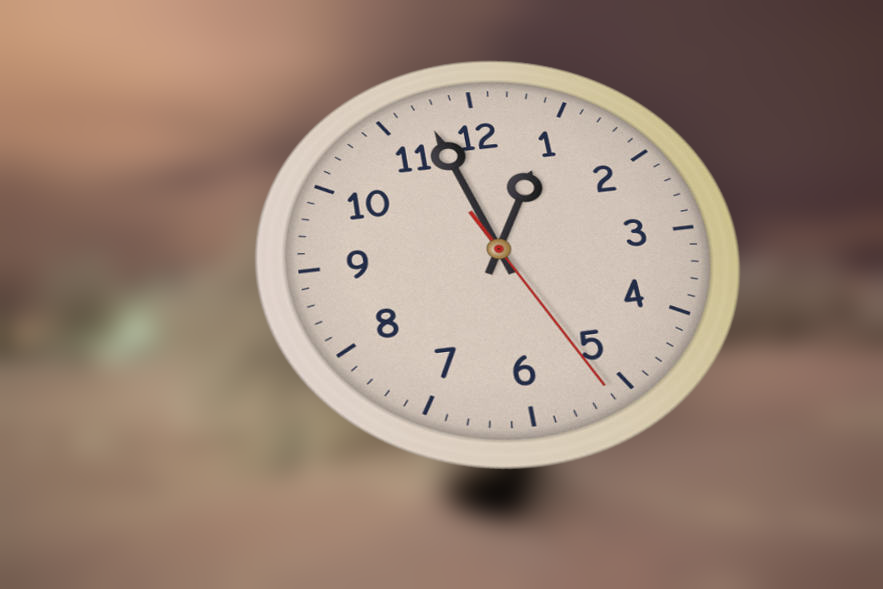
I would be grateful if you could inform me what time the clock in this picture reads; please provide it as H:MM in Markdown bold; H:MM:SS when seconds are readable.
**12:57:26**
